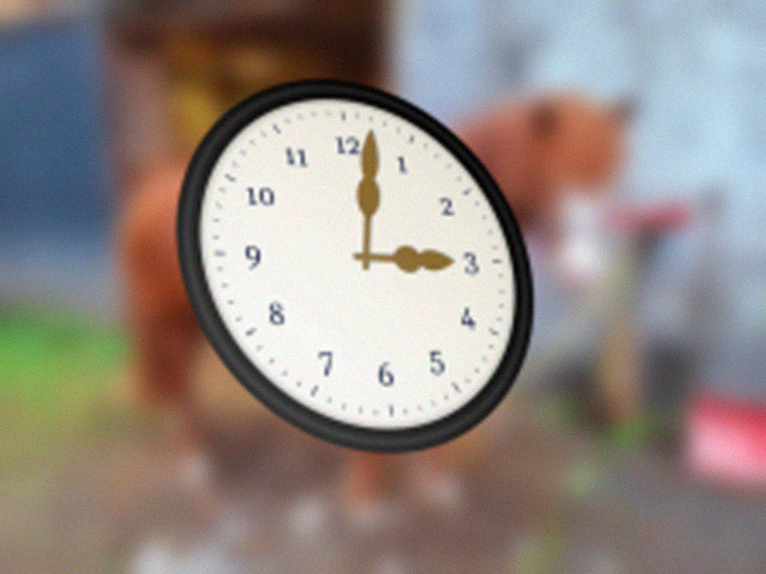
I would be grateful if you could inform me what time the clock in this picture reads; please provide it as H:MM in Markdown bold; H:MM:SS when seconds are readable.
**3:02**
